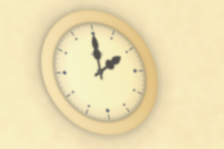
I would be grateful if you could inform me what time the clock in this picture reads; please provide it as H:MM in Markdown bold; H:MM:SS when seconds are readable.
**2:00**
